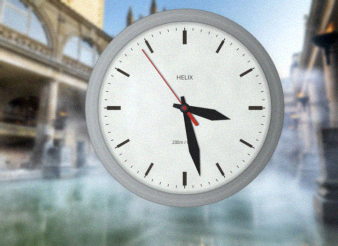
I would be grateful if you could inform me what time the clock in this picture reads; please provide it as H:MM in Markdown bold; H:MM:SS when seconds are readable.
**3:27:54**
